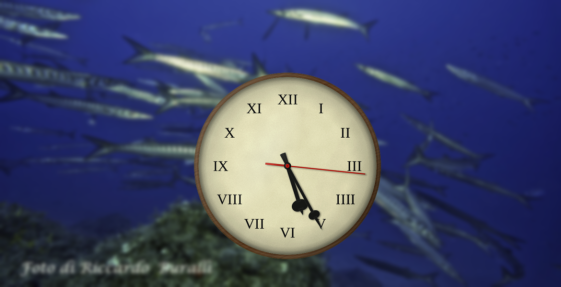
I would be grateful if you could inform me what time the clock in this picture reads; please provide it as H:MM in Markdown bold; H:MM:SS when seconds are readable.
**5:25:16**
